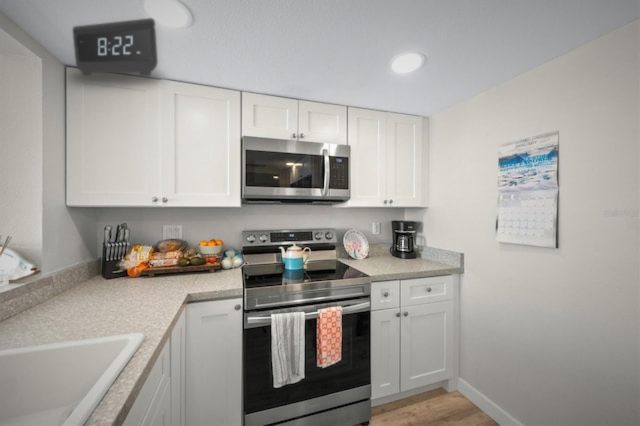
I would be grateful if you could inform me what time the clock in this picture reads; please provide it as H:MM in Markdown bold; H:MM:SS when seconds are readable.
**8:22**
